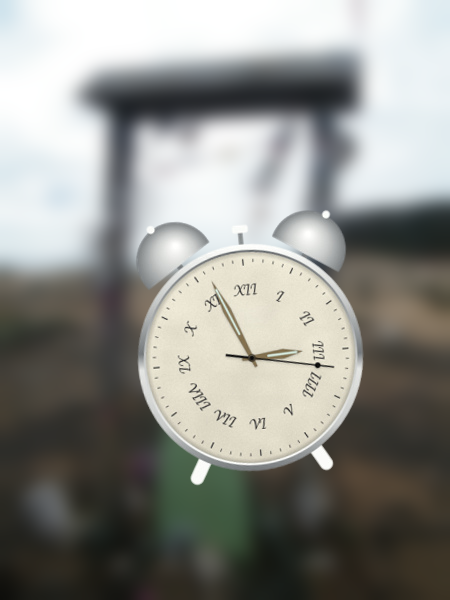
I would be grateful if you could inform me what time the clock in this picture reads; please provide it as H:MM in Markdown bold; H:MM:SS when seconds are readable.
**2:56:17**
